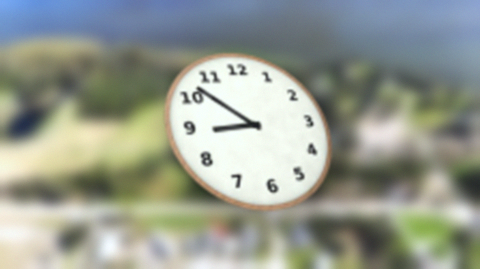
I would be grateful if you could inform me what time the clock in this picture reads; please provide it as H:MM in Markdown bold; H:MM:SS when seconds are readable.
**8:52**
